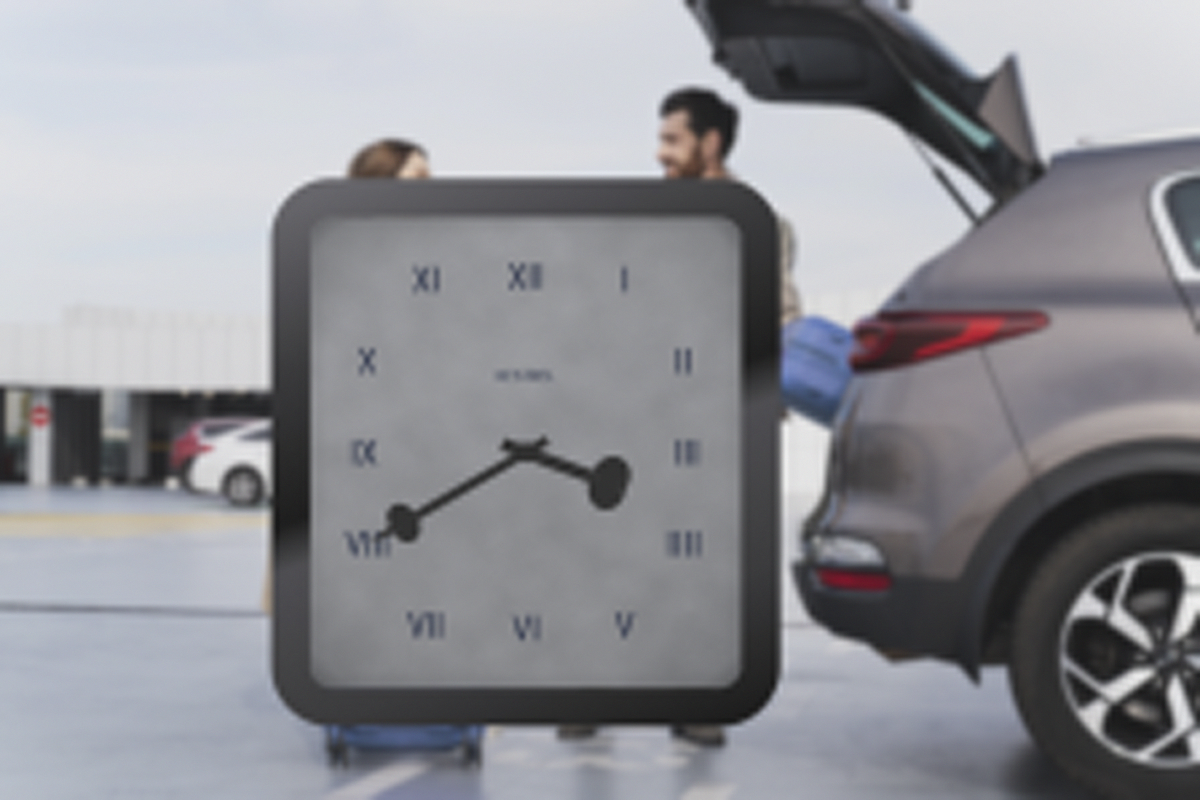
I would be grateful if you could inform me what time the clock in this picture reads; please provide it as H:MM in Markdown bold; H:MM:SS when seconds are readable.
**3:40**
